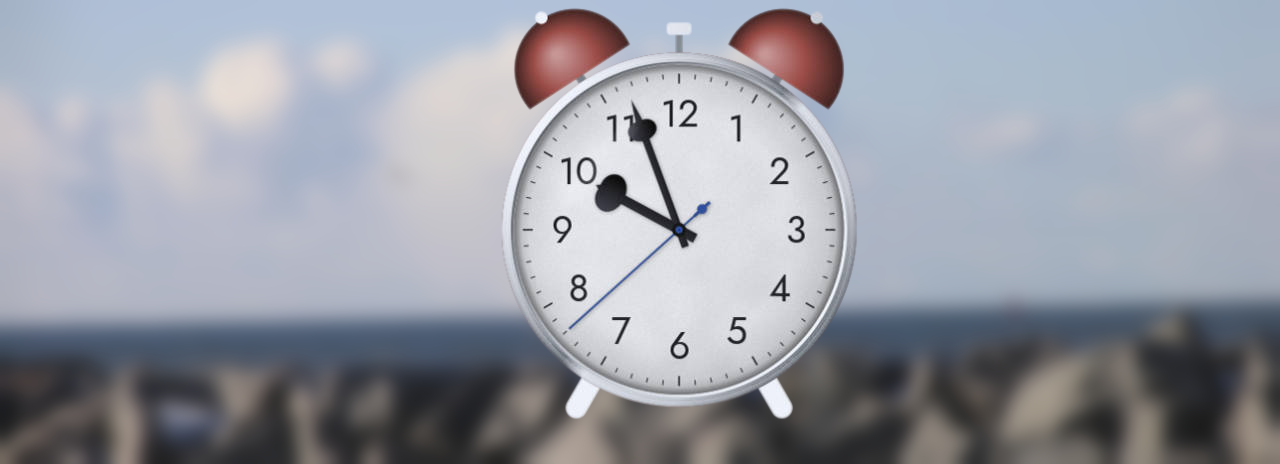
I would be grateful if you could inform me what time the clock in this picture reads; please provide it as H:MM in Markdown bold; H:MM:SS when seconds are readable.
**9:56:38**
